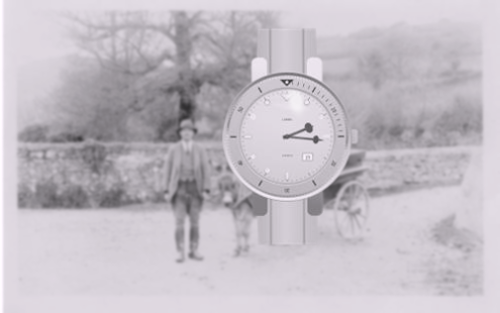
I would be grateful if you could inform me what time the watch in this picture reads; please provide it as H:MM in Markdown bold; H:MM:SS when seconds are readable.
**2:16**
